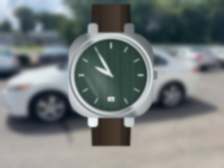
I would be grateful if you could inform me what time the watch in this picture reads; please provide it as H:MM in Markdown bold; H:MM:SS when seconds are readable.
**9:55**
